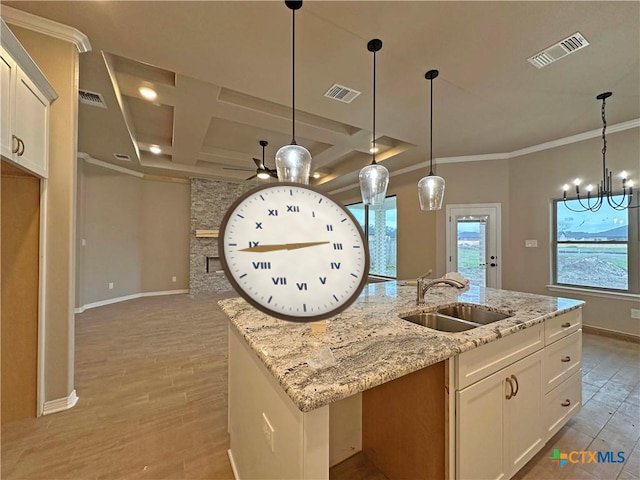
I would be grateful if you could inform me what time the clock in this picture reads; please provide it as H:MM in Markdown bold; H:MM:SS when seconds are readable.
**2:44**
